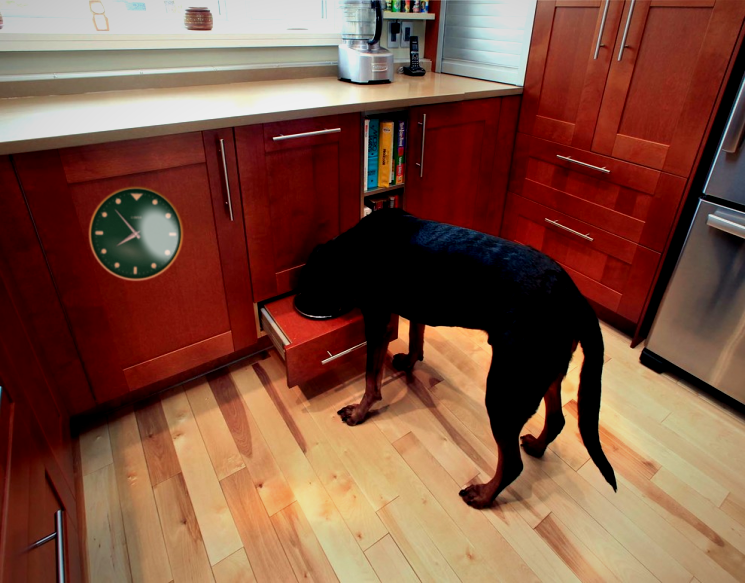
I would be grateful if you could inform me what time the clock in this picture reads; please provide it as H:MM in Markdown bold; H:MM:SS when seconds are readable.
**7:53**
